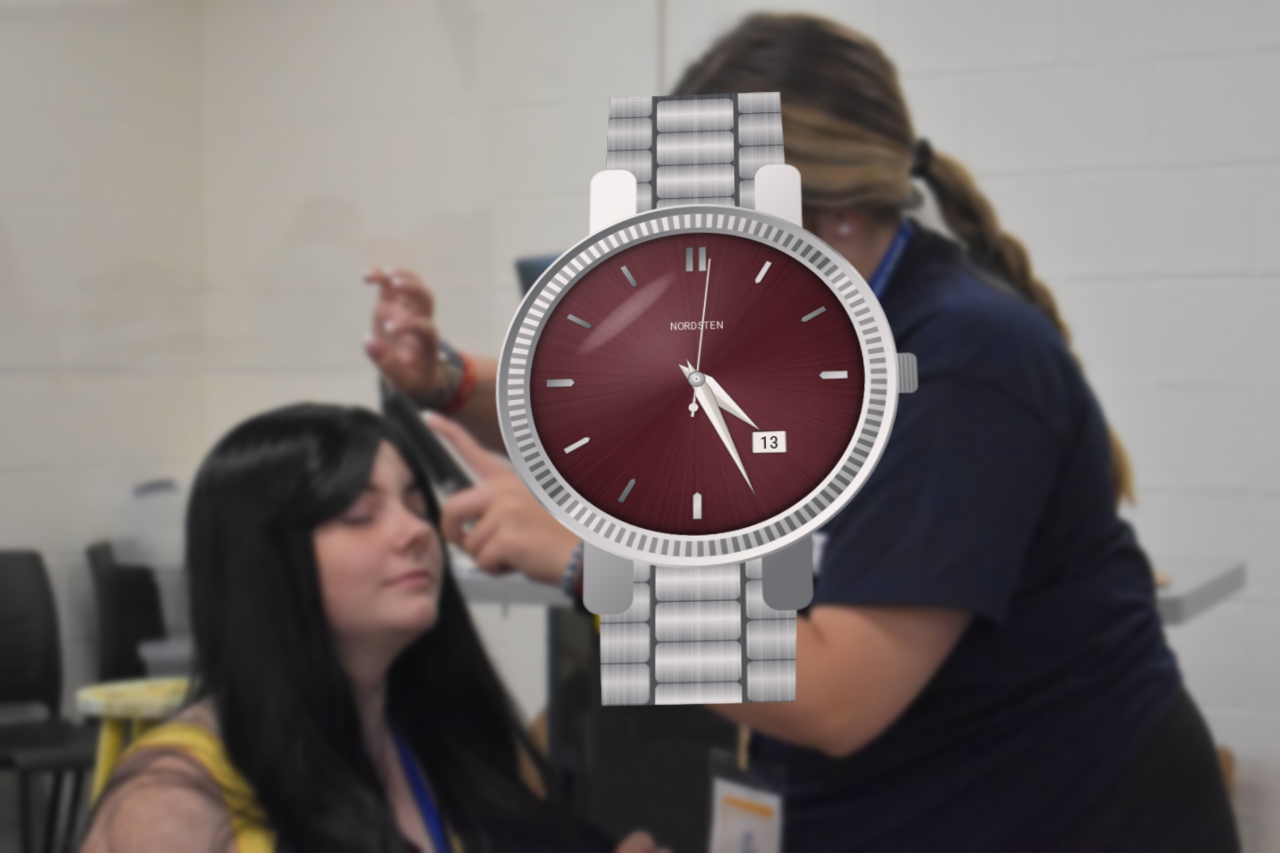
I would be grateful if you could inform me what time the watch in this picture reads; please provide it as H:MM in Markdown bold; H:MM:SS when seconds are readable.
**4:26:01**
